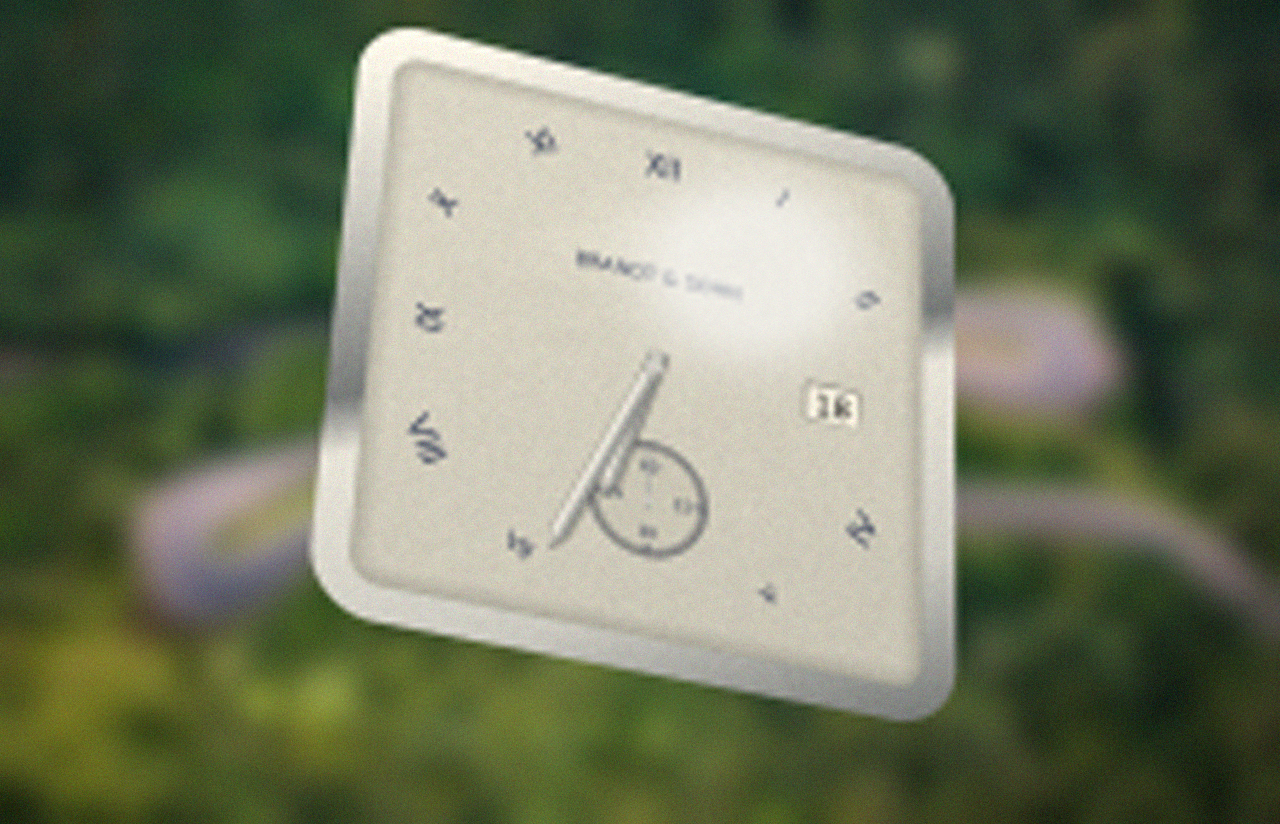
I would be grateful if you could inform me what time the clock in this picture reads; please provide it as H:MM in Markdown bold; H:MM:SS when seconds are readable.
**6:34**
